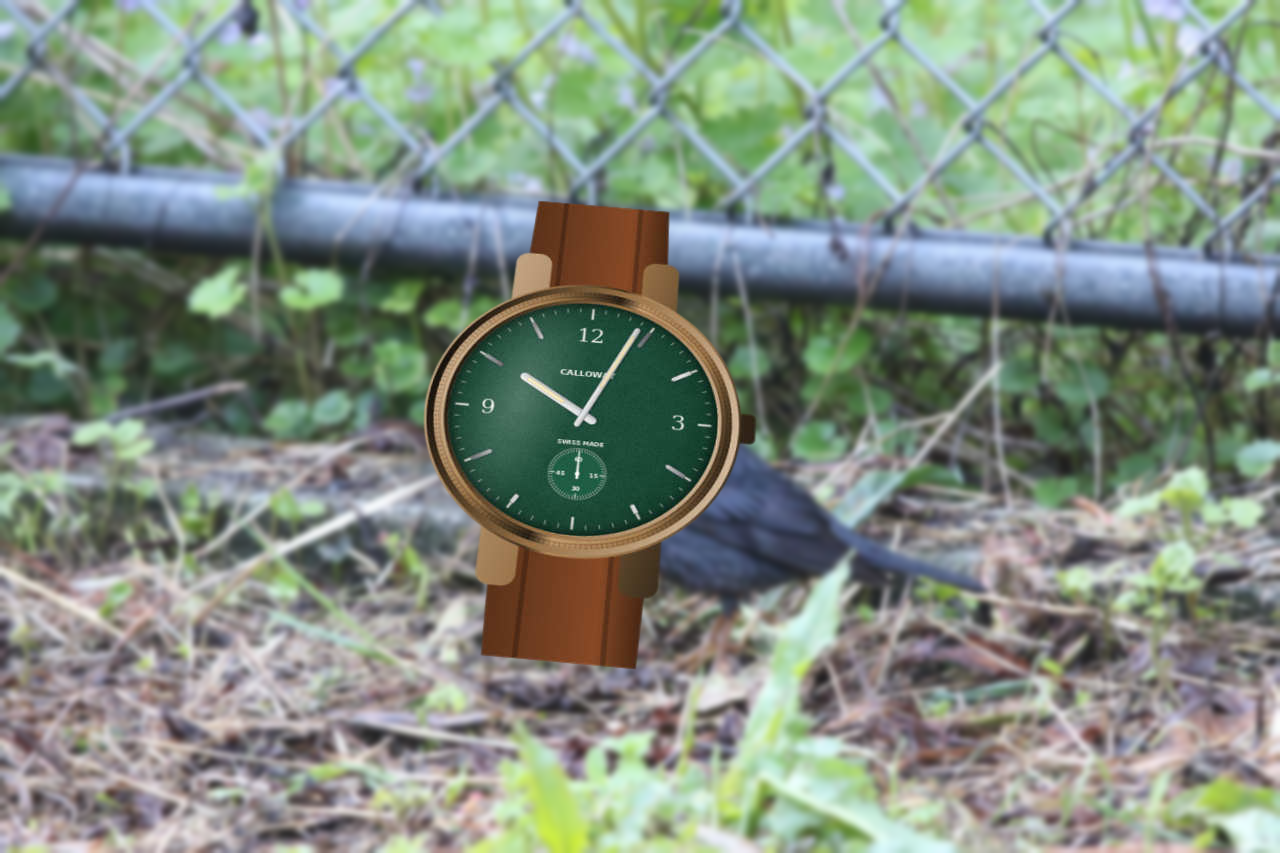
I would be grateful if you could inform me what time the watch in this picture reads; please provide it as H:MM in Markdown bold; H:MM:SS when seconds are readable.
**10:04**
